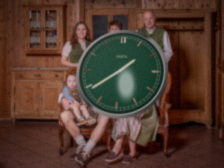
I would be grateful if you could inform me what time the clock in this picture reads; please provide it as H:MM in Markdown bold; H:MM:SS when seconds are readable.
**1:39**
